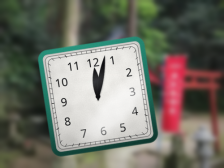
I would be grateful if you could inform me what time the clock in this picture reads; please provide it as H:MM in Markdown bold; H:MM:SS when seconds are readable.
**12:03**
